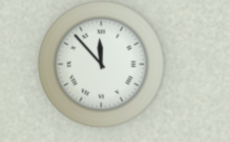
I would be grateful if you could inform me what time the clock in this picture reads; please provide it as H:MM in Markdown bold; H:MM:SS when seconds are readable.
**11:53**
